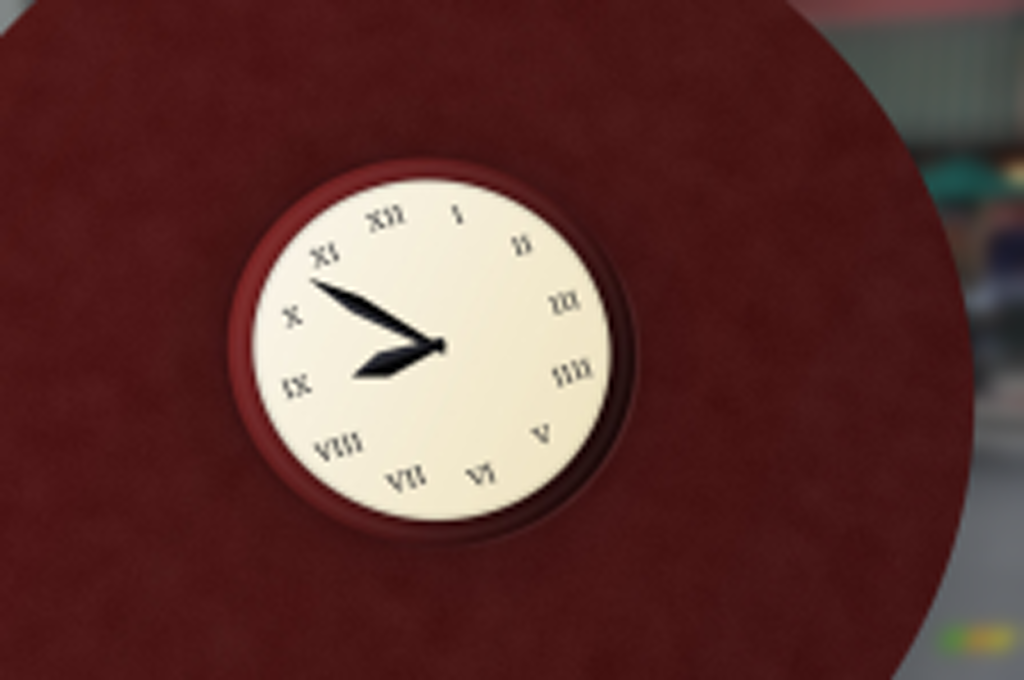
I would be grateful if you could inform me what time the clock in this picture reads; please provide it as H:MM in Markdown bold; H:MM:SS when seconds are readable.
**8:53**
